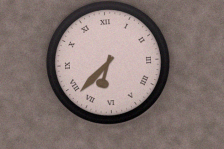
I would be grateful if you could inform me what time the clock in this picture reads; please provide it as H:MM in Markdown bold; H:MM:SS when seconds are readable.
**6:38**
